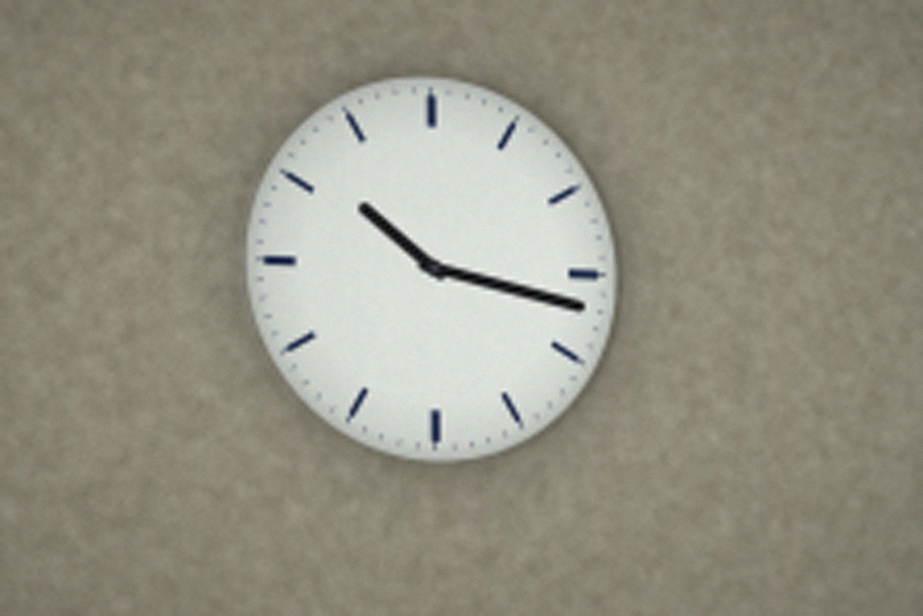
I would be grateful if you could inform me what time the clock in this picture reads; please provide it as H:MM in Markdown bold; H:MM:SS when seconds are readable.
**10:17**
